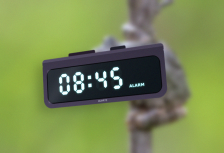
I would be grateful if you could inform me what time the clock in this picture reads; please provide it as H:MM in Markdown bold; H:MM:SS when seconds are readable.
**8:45**
